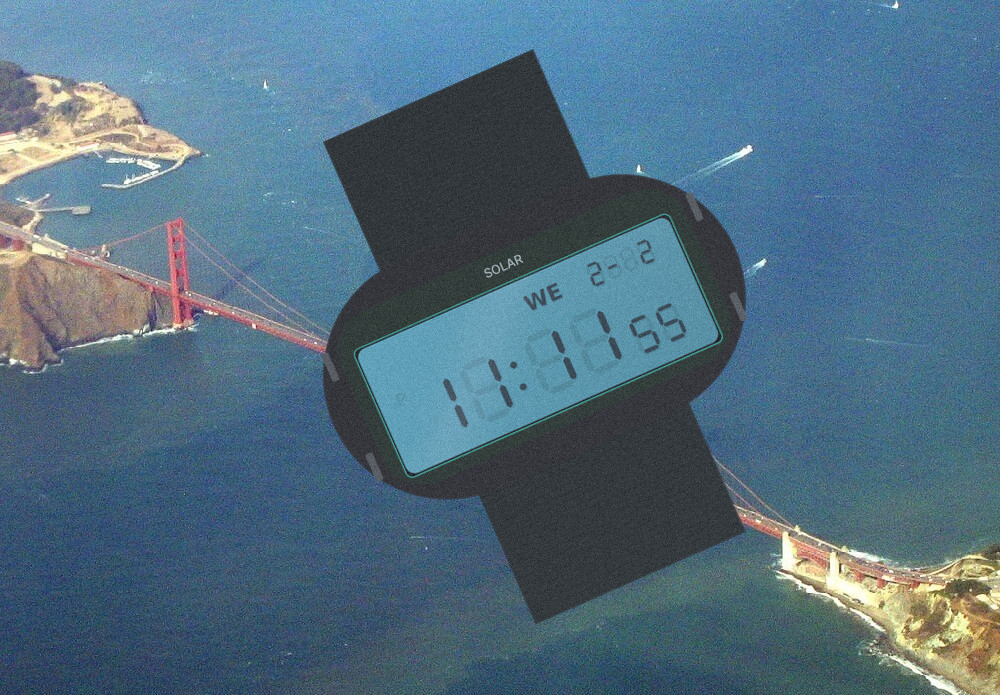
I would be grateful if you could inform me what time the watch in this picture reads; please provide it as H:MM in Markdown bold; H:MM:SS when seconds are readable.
**11:11:55**
